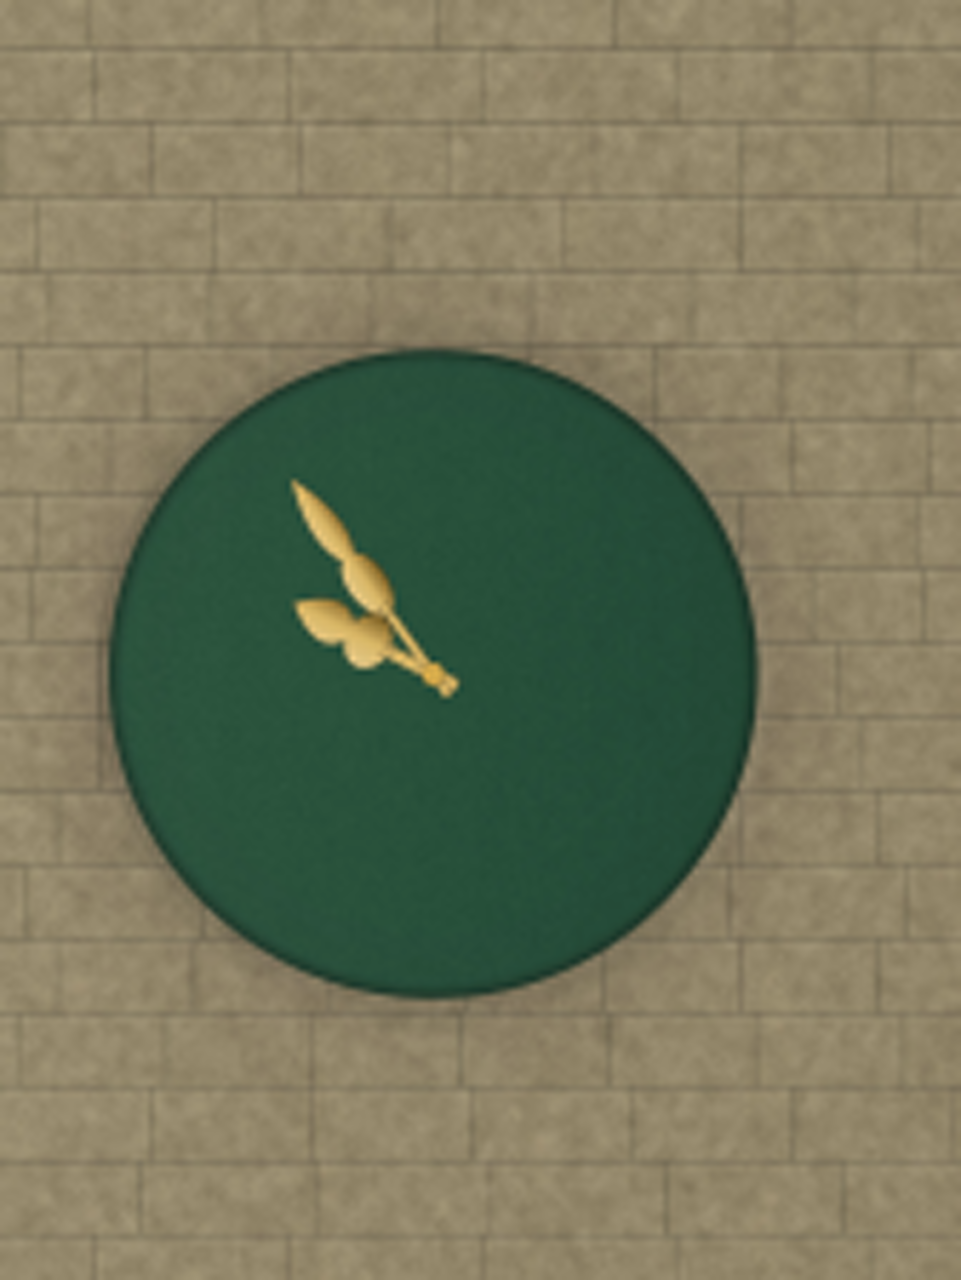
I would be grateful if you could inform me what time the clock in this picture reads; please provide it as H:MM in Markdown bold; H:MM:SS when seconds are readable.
**9:54**
